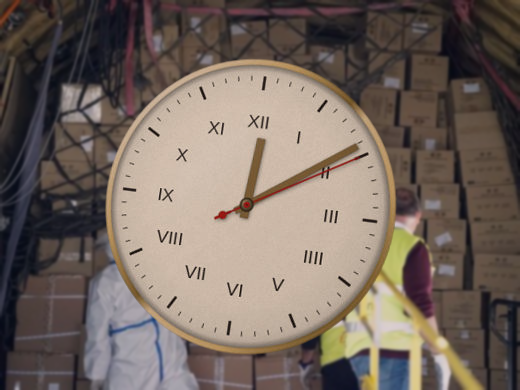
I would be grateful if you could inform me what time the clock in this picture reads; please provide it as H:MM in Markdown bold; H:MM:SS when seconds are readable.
**12:09:10**
